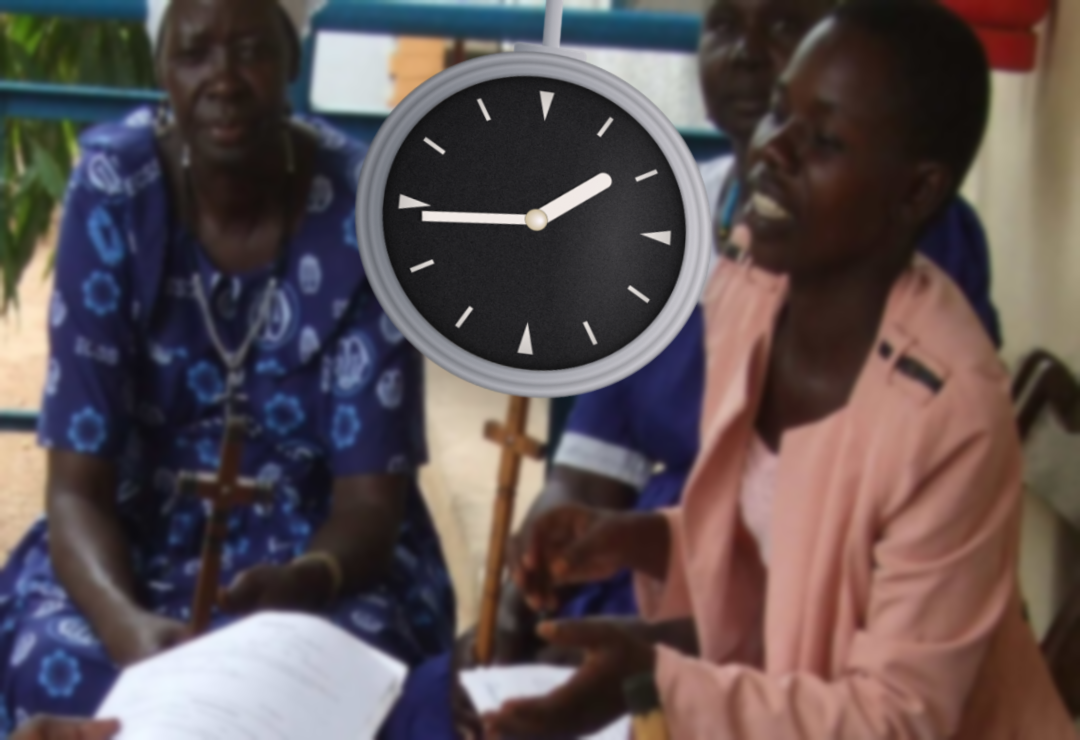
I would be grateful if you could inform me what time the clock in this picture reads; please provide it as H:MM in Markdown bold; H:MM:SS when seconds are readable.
**1:44**
